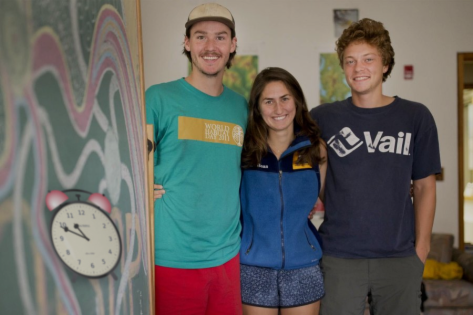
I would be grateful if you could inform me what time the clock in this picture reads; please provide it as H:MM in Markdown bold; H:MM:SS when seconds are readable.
**10:49**
